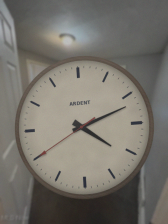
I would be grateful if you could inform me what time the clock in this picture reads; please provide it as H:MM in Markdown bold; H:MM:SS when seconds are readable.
**4:11:40**
